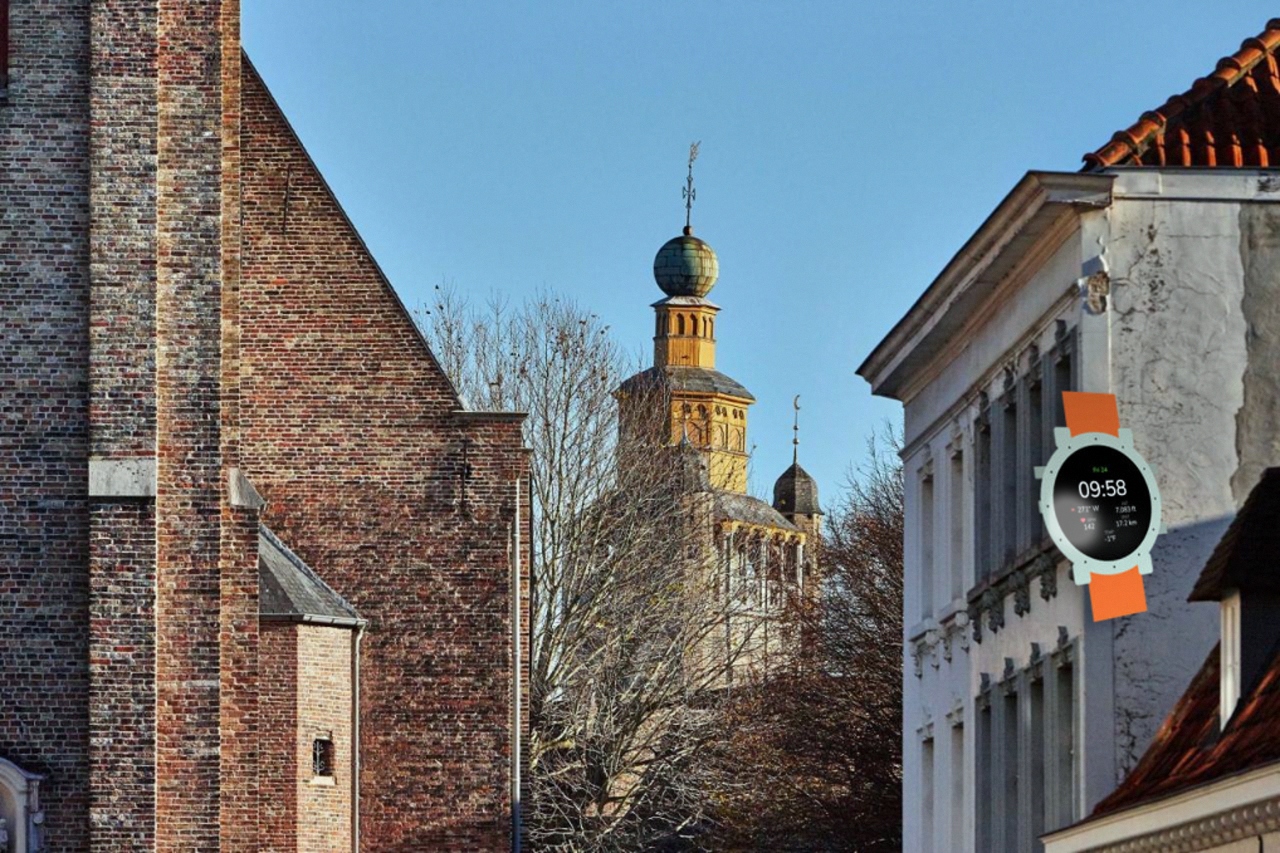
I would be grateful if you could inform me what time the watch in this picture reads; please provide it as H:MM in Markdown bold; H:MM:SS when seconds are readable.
**9:58**
